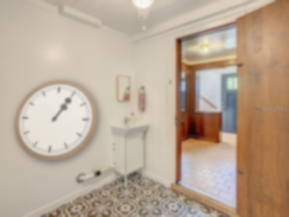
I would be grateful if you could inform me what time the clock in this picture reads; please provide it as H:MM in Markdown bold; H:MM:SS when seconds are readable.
**1:05**
